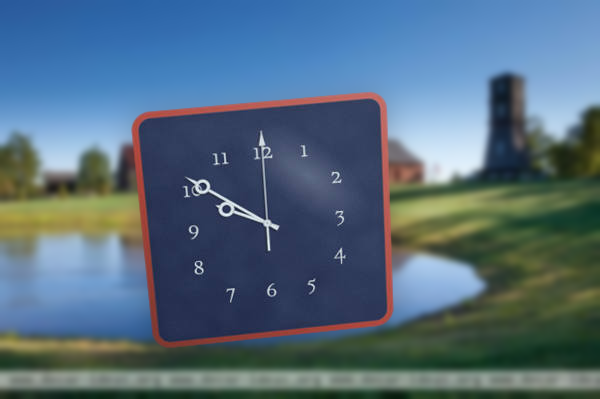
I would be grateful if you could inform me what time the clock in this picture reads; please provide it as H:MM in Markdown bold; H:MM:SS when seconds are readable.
**9:51:00**
